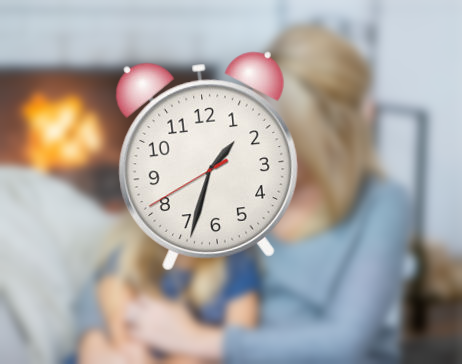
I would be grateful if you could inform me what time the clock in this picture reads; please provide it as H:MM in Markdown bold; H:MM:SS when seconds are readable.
**1:33:41**
